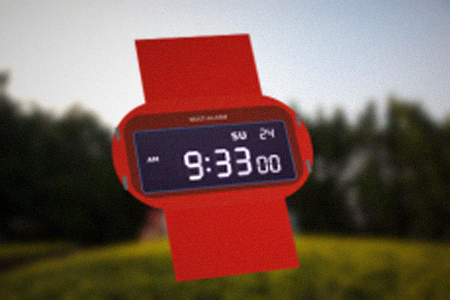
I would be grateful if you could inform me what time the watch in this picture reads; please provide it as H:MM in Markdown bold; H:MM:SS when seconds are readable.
**9:33:00**
